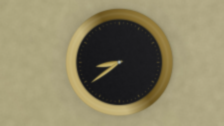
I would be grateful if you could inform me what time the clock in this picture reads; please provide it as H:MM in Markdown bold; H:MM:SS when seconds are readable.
**8:39**
